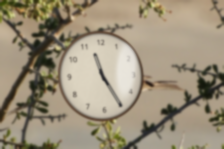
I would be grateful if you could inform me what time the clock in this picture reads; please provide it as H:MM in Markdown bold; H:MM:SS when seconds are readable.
**11:25**
